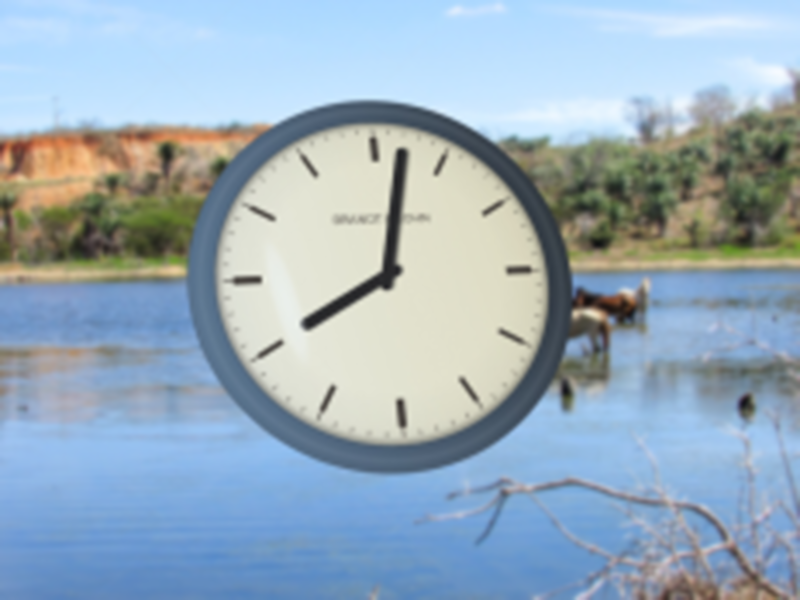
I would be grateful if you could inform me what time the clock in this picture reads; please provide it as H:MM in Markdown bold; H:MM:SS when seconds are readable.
**8:02**
